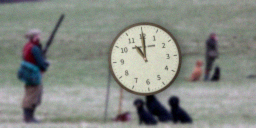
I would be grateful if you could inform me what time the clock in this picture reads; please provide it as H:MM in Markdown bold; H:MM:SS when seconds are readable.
**11:00**
